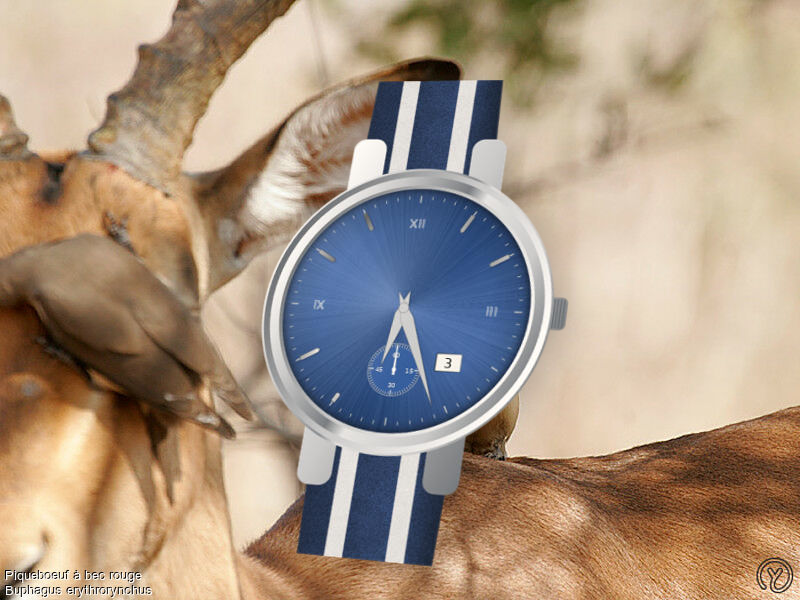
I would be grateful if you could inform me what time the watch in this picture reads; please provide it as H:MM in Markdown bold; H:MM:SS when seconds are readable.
**6:26**
